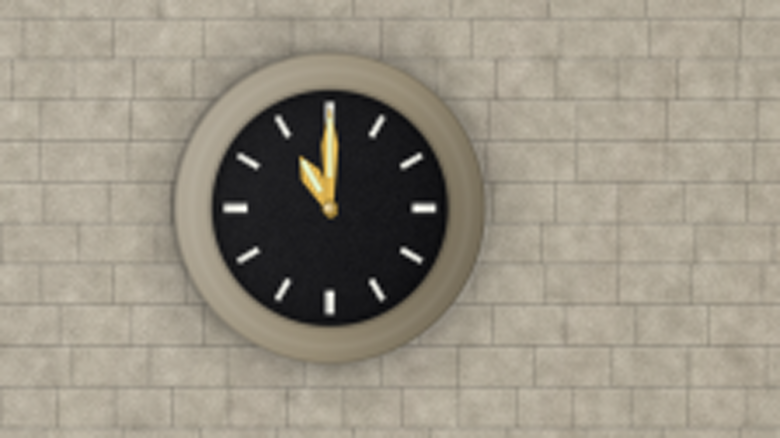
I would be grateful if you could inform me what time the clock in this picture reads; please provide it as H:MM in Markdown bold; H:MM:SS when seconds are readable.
**11:00**
